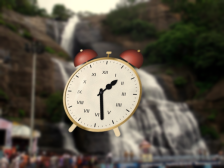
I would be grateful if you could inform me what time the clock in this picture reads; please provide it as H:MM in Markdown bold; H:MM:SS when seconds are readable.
**1:28**
